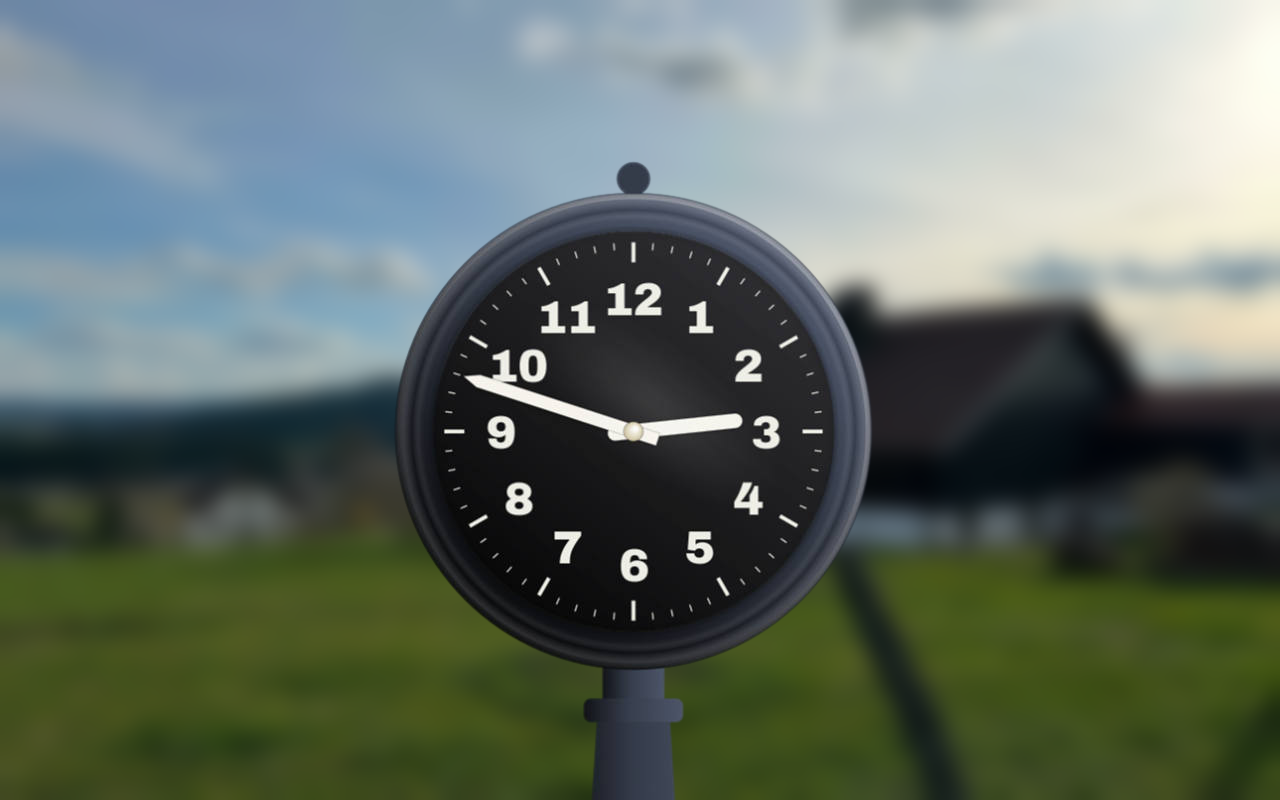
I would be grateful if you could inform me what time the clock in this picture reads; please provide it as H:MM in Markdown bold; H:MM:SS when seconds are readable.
**2:48**
